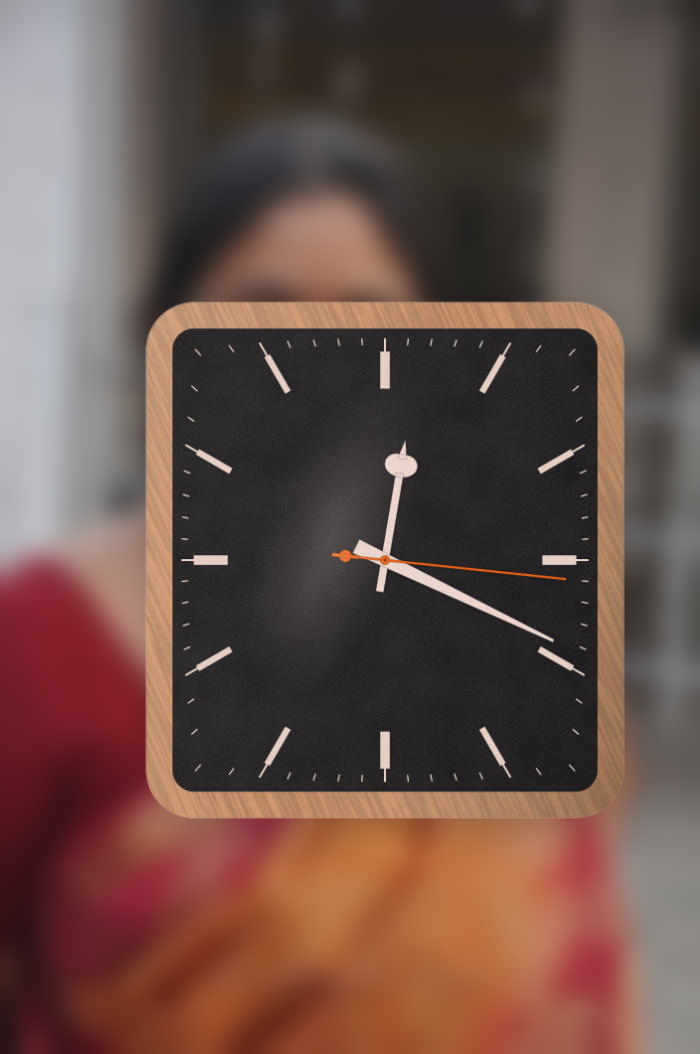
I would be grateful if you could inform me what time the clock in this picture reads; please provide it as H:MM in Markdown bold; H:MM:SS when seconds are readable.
**12:19:16**
